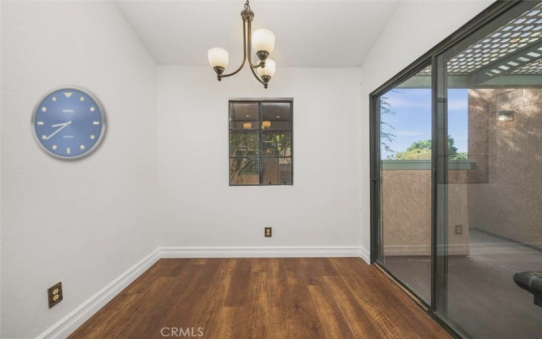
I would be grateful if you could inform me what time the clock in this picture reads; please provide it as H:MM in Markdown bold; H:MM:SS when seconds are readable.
**8:39**
